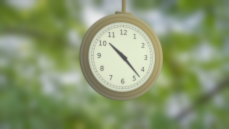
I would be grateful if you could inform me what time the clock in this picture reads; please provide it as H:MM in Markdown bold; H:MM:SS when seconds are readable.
**10:23**
